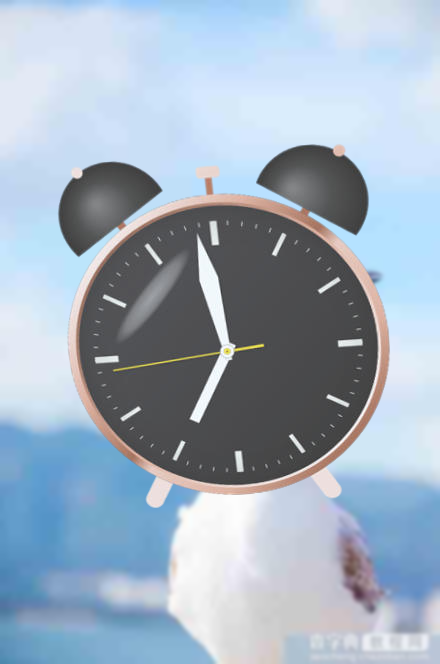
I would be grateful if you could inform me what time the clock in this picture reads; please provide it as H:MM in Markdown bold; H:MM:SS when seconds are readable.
**6:58:44**
